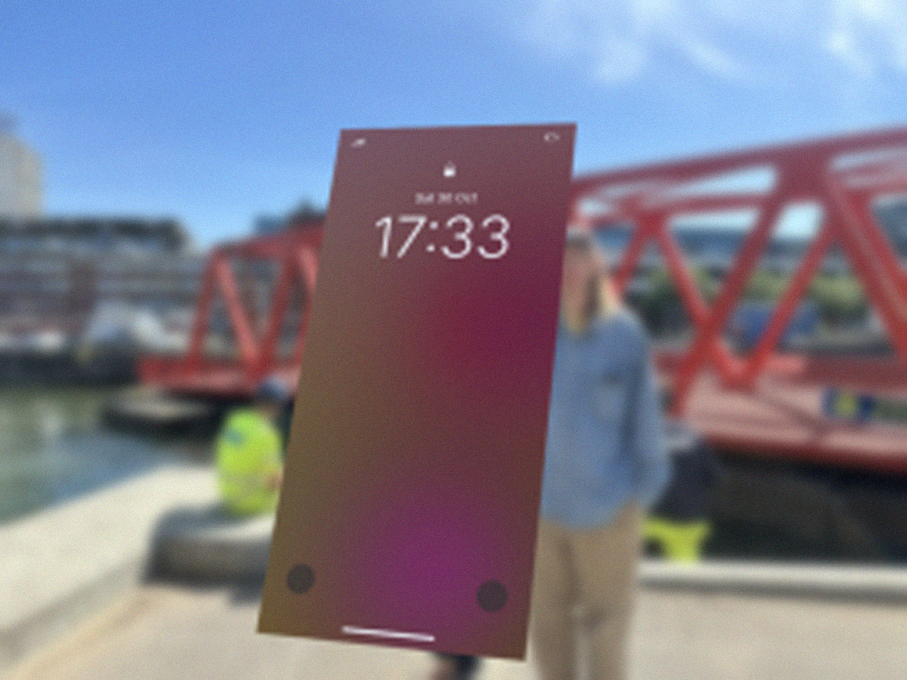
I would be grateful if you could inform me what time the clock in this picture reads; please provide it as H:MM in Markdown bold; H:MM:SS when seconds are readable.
**17:33**
